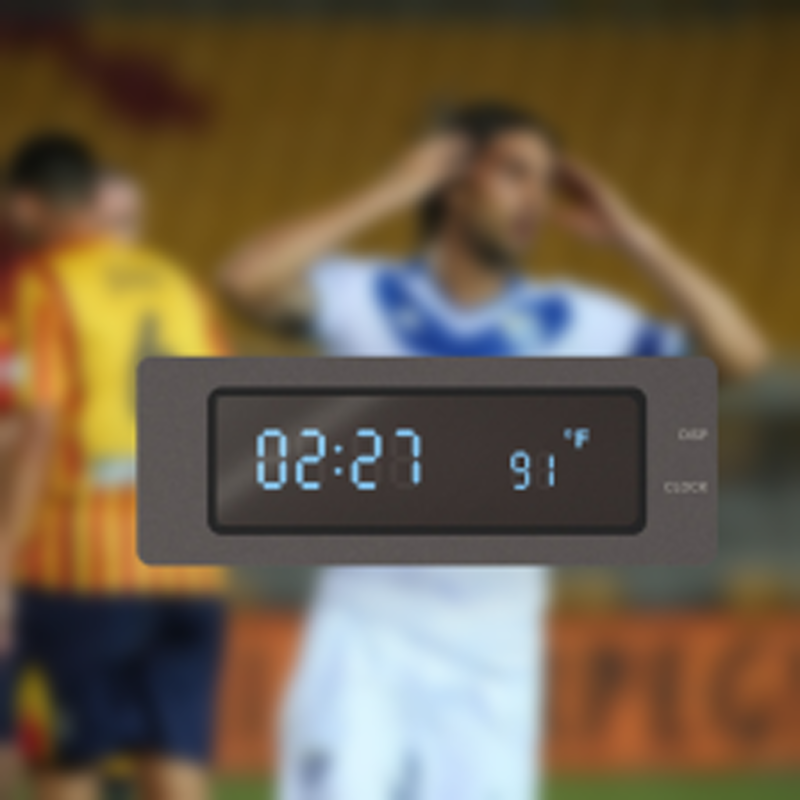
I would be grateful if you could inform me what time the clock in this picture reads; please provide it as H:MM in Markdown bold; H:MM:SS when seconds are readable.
**2:27**
